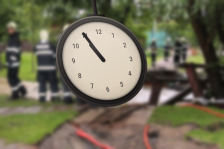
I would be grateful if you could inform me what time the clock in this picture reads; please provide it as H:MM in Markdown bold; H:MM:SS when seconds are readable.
**10:55**
